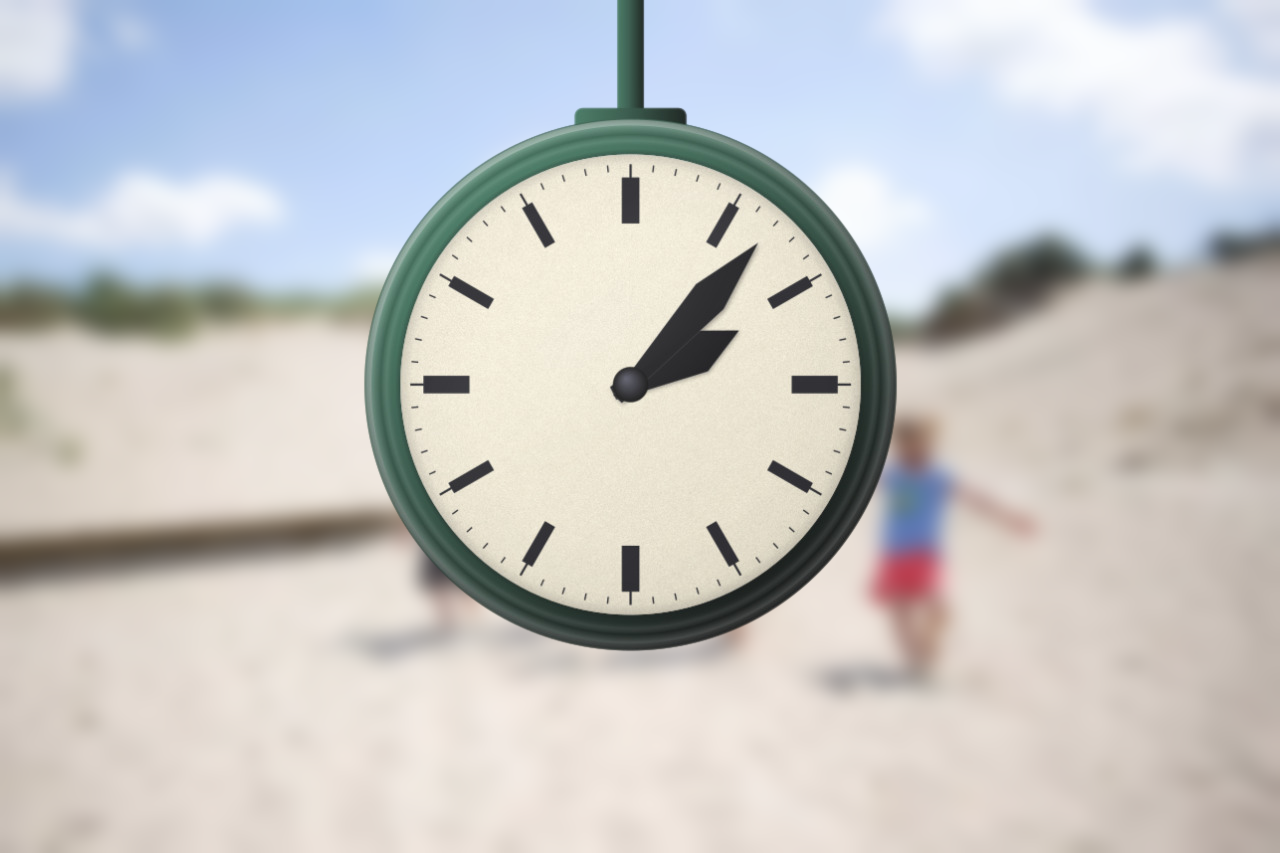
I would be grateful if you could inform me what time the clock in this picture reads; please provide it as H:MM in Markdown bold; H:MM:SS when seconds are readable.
**2:07**
